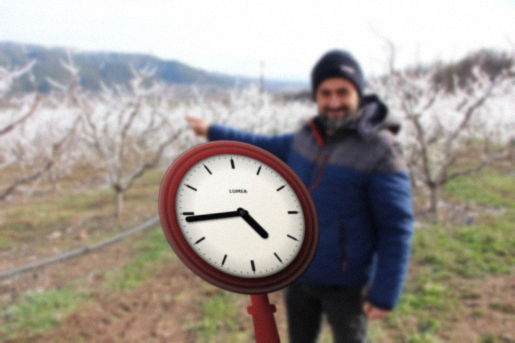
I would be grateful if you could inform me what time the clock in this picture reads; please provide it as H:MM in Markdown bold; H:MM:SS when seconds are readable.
**4:44**
